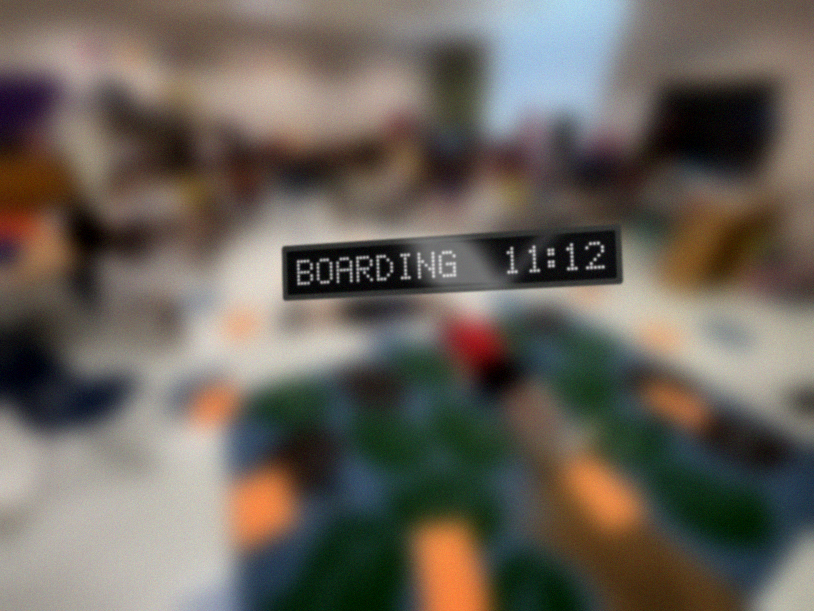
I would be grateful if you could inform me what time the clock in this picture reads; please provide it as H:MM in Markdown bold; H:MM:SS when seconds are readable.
**11:12**
